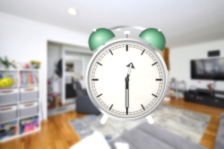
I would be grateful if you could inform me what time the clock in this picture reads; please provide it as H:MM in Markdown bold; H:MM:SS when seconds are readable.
**12:30**
